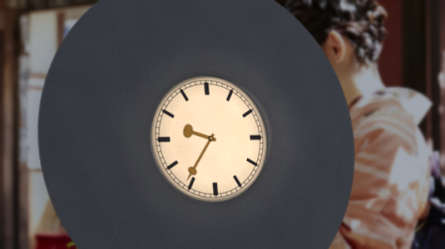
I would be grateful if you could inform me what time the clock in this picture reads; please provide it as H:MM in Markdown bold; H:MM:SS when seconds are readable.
**9:36**
